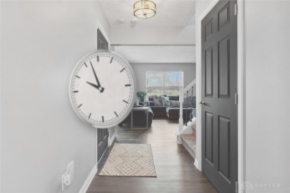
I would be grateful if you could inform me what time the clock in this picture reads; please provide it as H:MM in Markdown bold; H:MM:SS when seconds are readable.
**9:57**
